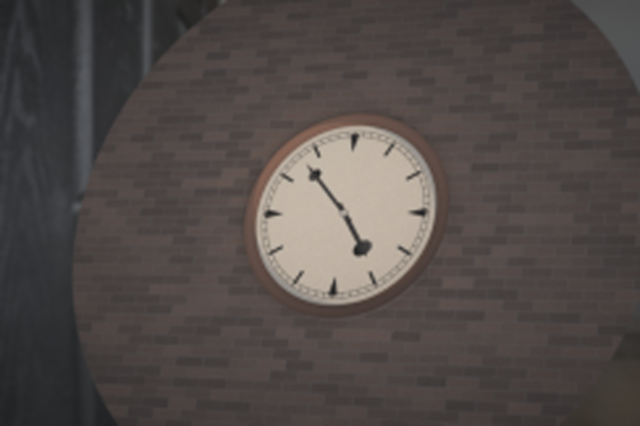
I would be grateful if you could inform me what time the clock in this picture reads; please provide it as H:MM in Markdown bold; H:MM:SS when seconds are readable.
**4:53**
